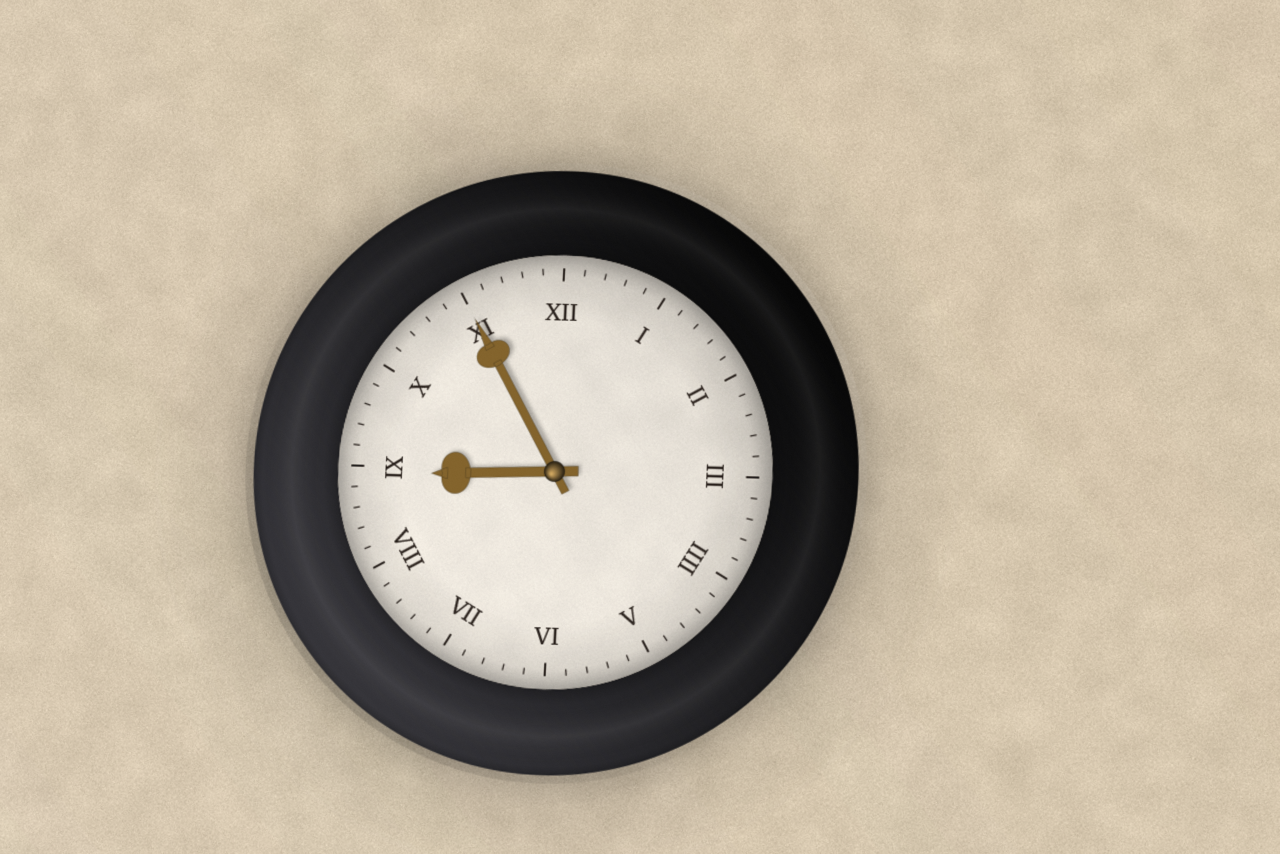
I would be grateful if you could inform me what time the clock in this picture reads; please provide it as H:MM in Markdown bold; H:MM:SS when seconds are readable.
**8:55**
